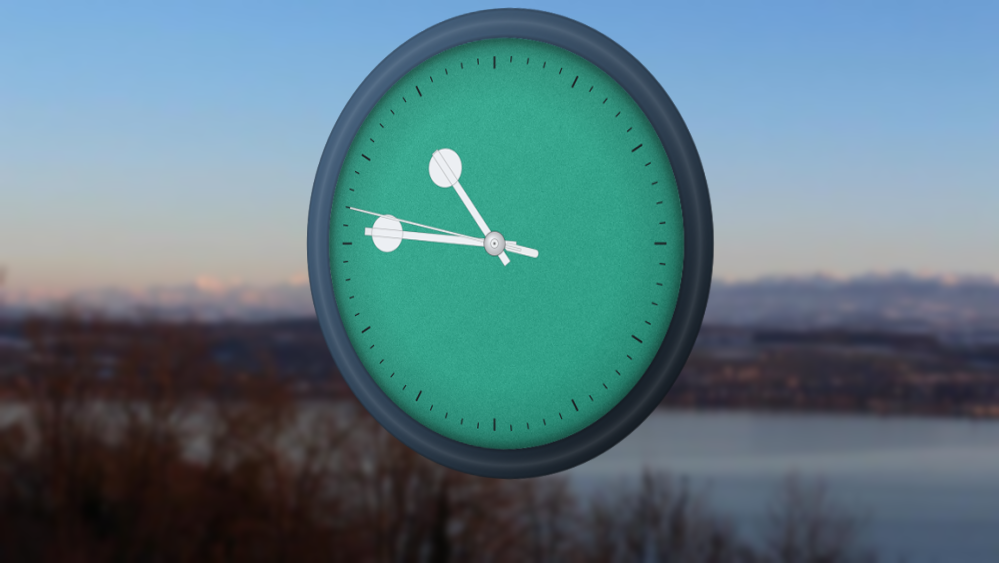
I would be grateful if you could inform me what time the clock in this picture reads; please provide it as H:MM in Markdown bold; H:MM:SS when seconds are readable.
**10:45:47**
